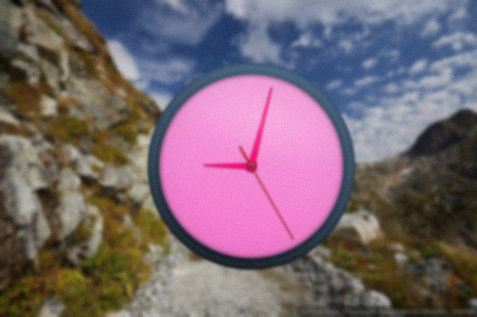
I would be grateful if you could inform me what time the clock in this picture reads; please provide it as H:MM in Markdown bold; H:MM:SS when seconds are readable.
**9:02:25**
